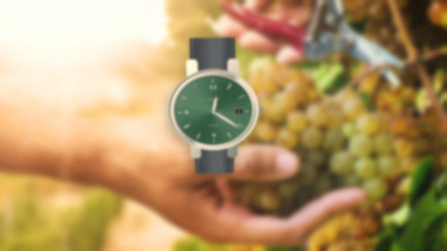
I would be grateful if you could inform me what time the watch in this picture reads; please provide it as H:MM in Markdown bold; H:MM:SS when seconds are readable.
**12:21**
